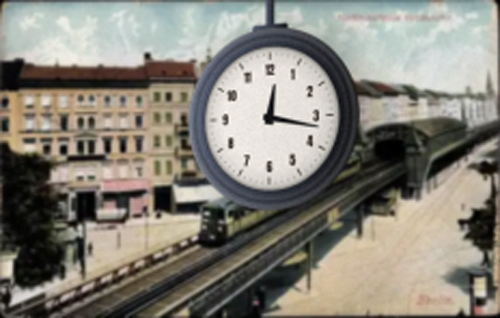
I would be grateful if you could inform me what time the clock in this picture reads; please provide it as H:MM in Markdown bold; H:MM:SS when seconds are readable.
**12:17**
